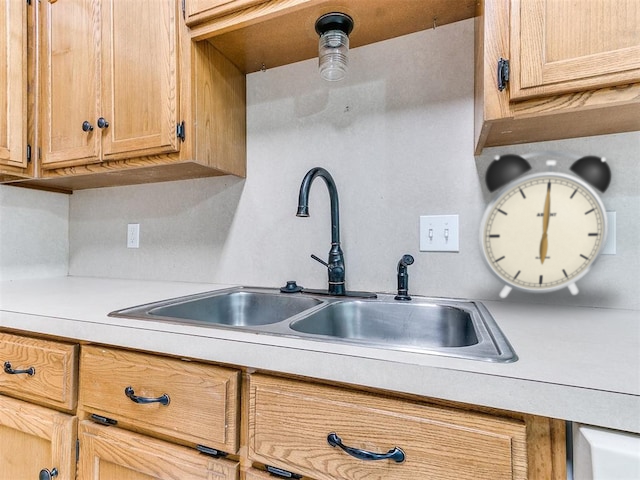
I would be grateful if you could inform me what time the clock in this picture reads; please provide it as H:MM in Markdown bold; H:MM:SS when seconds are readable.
**6:00**
